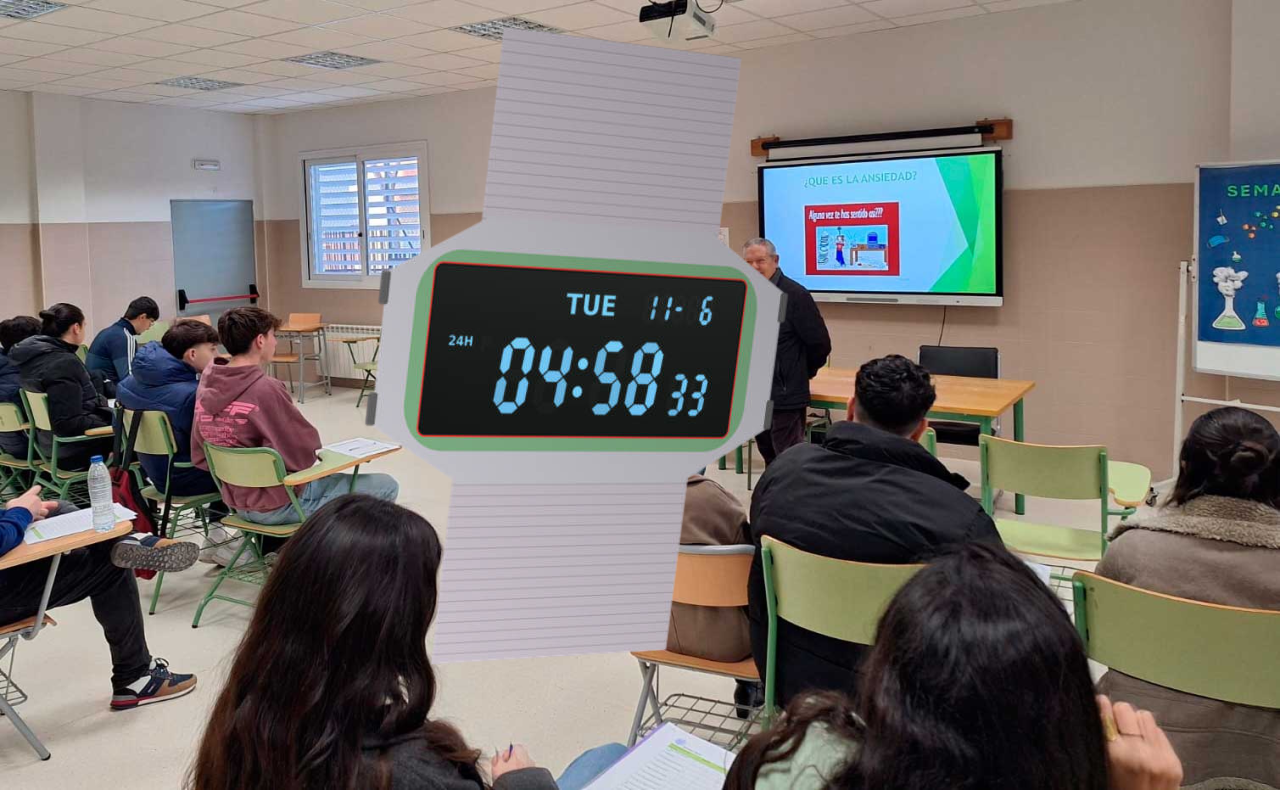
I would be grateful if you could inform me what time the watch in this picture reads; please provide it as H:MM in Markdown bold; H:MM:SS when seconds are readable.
**4:58:33**
